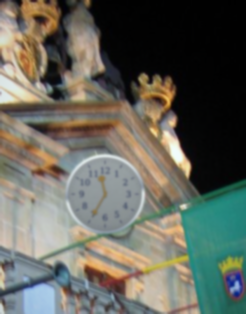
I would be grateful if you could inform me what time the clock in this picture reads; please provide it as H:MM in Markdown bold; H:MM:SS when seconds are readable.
**11:35**
